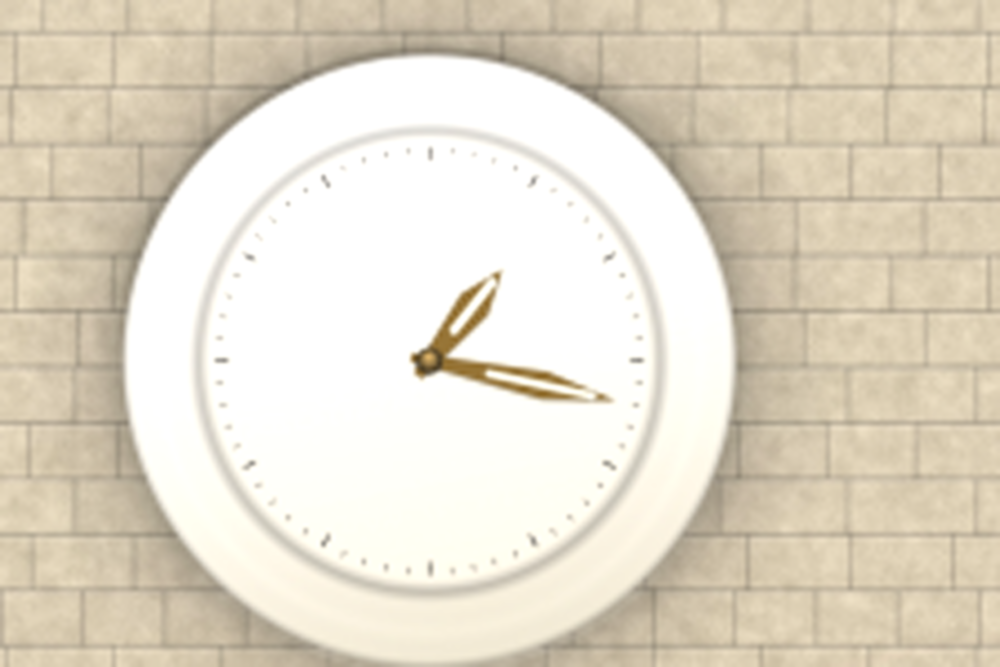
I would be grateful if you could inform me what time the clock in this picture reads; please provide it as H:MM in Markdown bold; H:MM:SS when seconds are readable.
**1:17**
